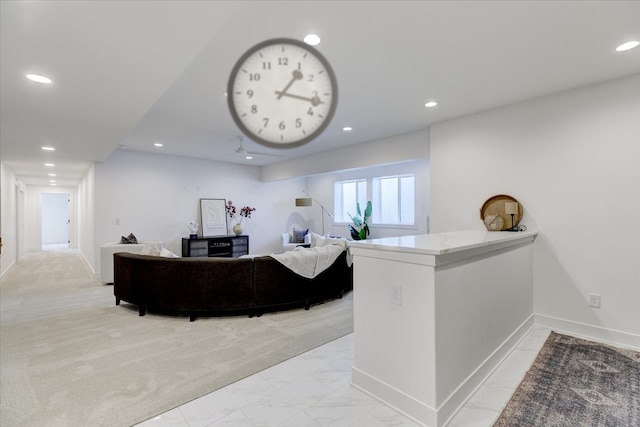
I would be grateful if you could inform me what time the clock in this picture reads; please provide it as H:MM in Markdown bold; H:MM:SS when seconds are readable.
**1:17**
